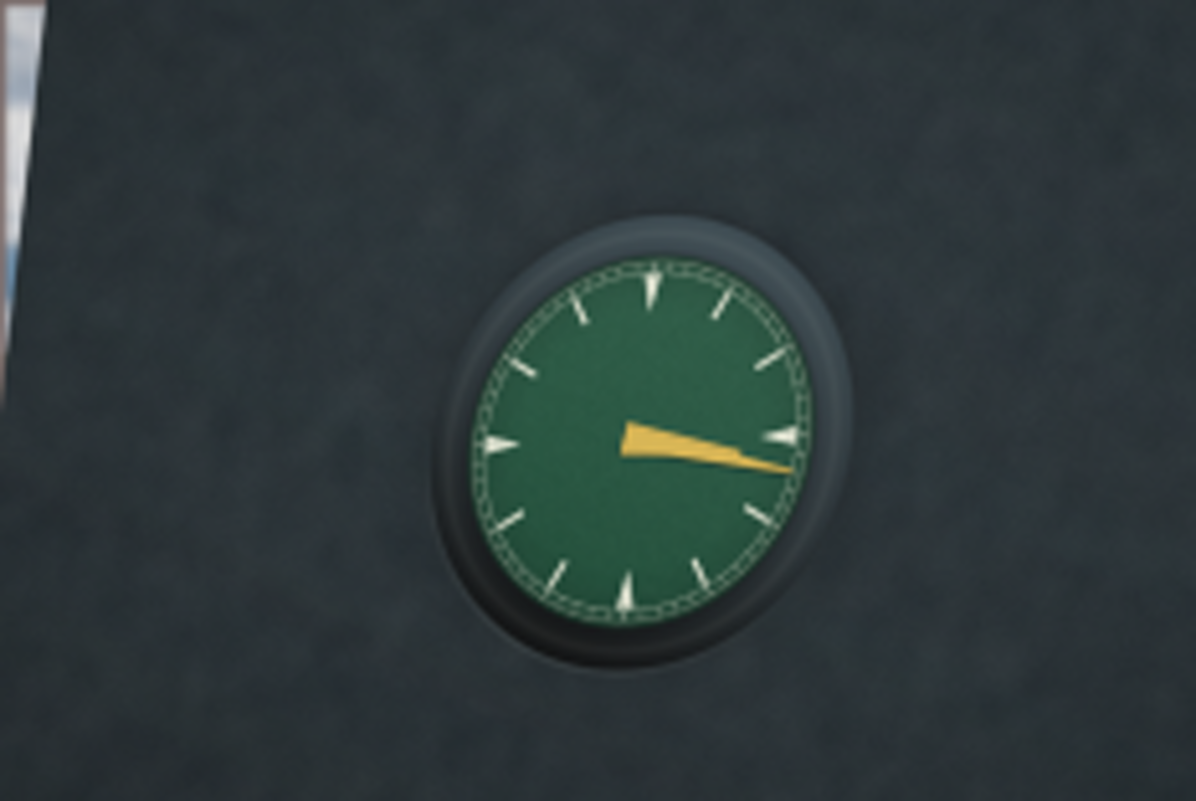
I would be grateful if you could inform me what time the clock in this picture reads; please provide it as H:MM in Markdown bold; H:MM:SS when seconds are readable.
**3:17**
